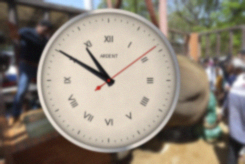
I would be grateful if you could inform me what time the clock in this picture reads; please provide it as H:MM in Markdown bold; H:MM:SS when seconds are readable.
**10:50:09**
